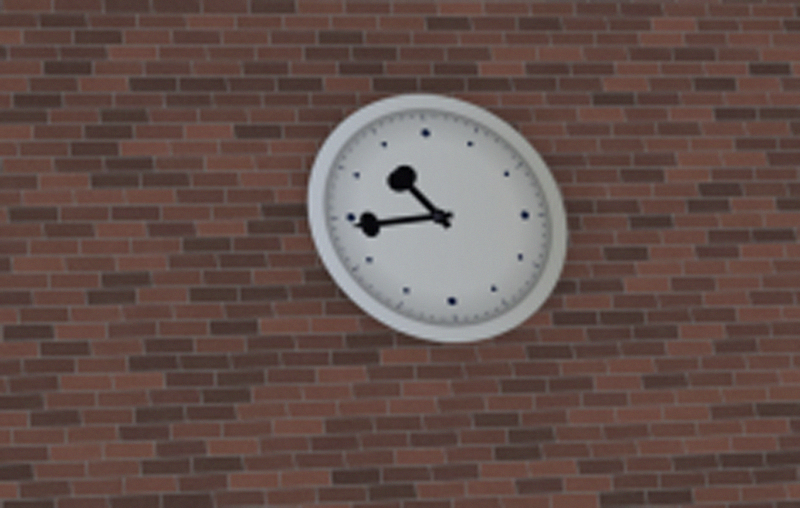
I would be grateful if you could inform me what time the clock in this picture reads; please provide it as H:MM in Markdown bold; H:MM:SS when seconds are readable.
**10:44**
